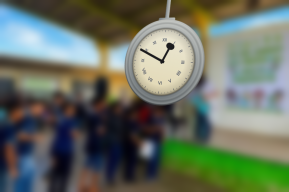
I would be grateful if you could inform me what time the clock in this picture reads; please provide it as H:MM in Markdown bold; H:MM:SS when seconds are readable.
**12:49**
